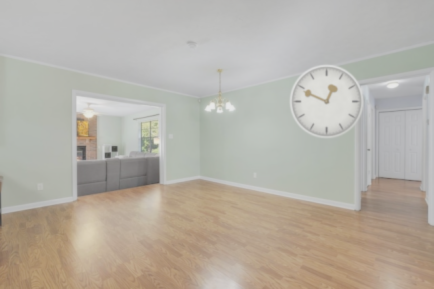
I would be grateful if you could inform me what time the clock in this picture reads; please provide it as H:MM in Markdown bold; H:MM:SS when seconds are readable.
**12:49**
